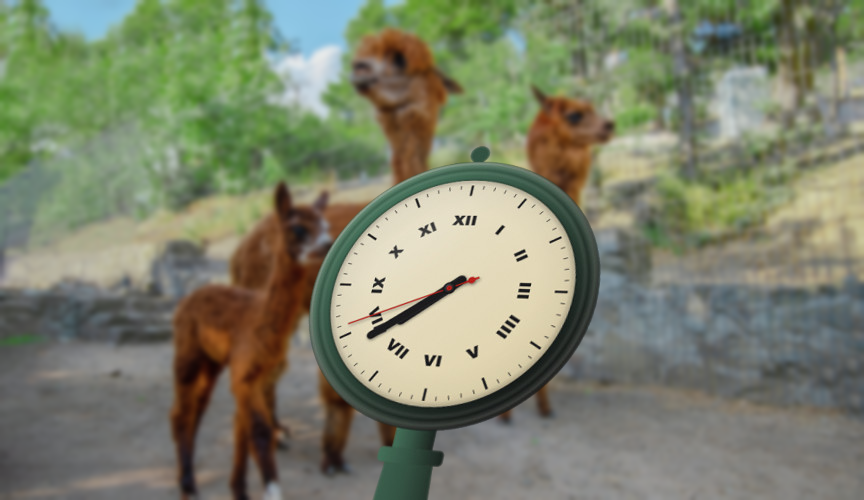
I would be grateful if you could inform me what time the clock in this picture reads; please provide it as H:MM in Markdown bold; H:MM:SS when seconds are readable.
**7:38:41**
